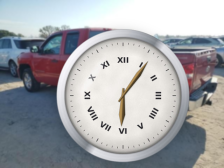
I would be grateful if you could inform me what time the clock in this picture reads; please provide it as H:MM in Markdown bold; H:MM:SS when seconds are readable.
**6:06**
